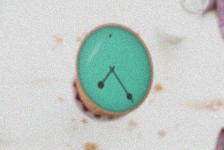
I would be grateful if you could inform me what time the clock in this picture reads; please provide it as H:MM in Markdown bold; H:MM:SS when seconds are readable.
**7:24**
